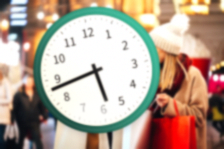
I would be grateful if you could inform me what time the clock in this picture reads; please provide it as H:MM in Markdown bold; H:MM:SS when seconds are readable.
**5:43**
